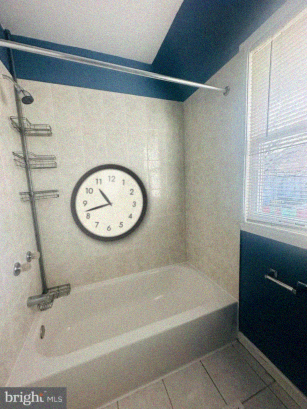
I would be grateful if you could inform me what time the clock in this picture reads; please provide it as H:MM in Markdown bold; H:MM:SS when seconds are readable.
**10:42**
